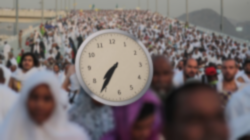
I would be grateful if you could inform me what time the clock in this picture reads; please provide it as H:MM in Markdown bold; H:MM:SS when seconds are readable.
**7:36**
